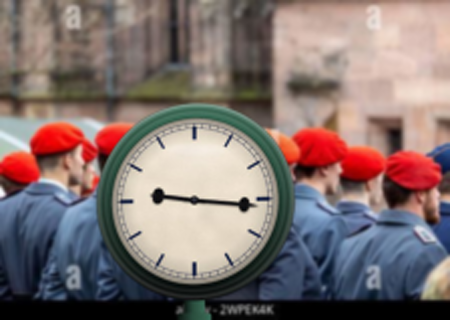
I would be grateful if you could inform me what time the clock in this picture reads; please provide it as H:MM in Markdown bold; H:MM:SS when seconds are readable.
**9:16**
